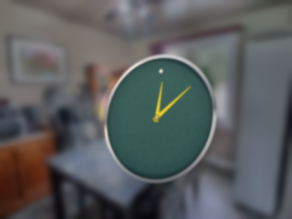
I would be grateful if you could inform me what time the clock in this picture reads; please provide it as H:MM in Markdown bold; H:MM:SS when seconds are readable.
**12:08**
